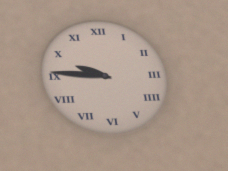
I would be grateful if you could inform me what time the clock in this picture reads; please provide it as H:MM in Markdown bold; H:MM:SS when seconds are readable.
**9:46**
